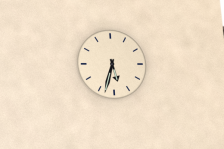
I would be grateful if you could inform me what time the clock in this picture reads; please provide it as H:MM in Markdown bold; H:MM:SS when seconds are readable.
**5:33**
